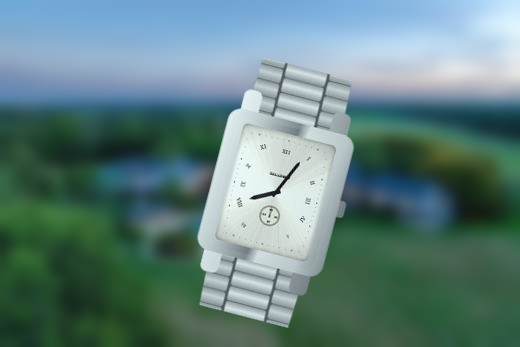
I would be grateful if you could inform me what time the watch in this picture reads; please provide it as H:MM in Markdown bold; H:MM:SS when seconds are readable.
**8:04**
